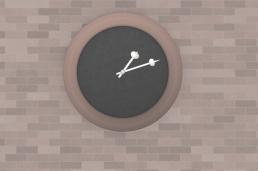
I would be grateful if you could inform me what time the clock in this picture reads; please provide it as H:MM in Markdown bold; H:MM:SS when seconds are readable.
**1:12**
